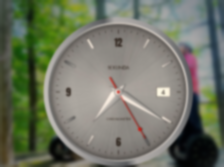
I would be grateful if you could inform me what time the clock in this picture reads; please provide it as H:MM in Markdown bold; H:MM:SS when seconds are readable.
**7:20:25**
